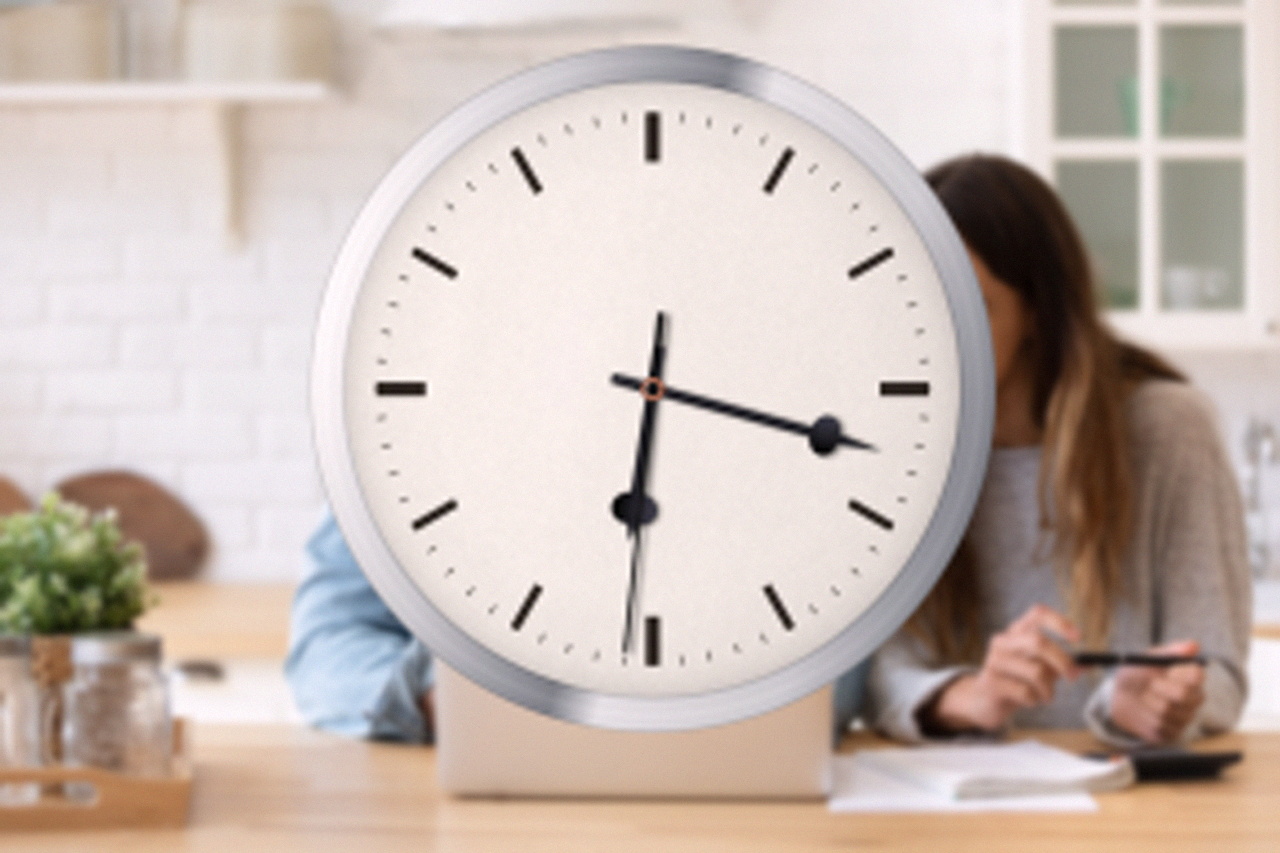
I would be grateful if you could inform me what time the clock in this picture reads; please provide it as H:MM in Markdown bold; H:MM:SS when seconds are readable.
**6:17:31**
